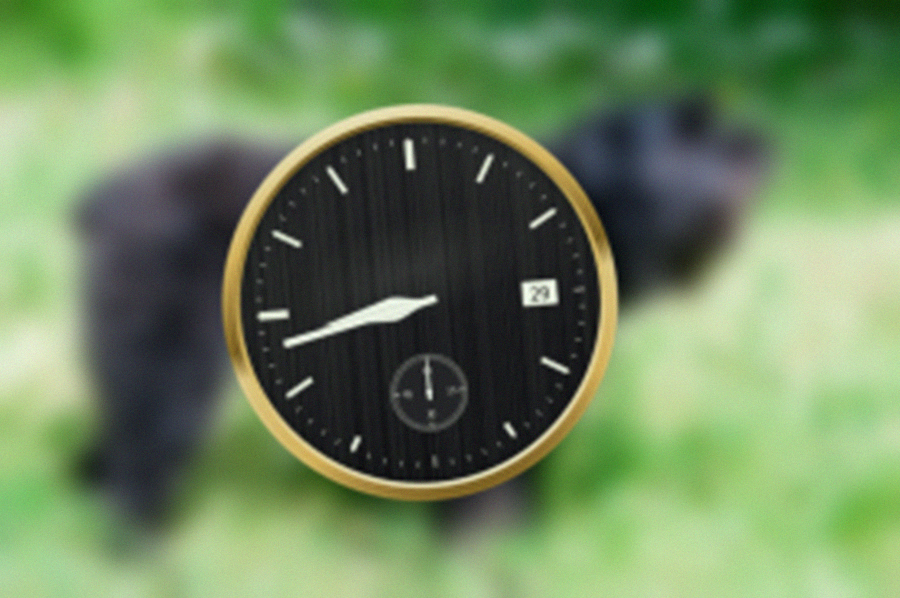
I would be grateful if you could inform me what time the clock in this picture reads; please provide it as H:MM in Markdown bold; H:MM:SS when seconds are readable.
**8:43**
